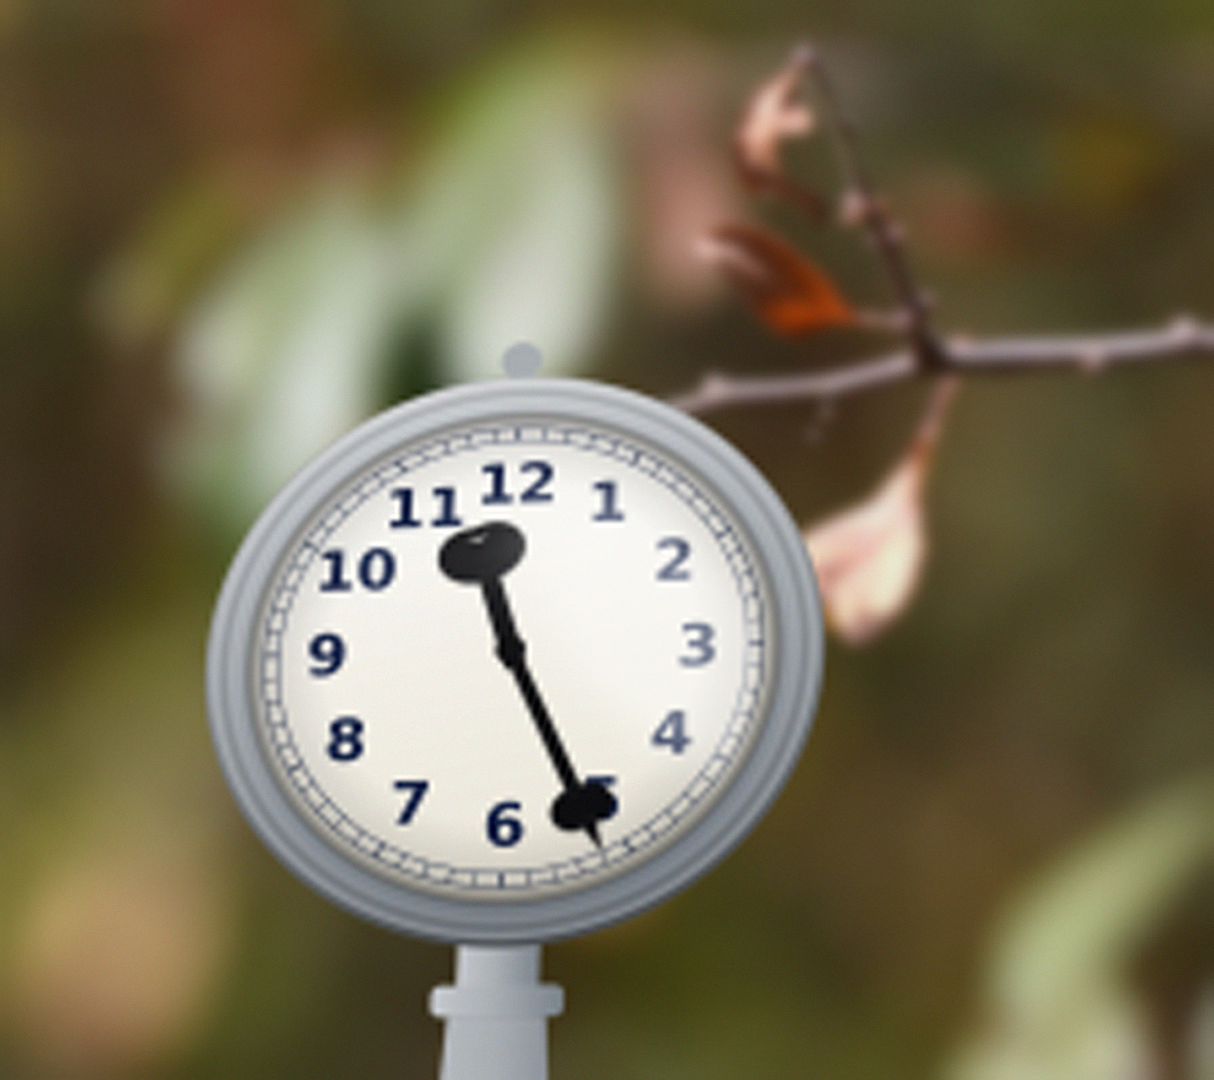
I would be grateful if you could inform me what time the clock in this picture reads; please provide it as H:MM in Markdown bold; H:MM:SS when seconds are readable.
**11:26**
